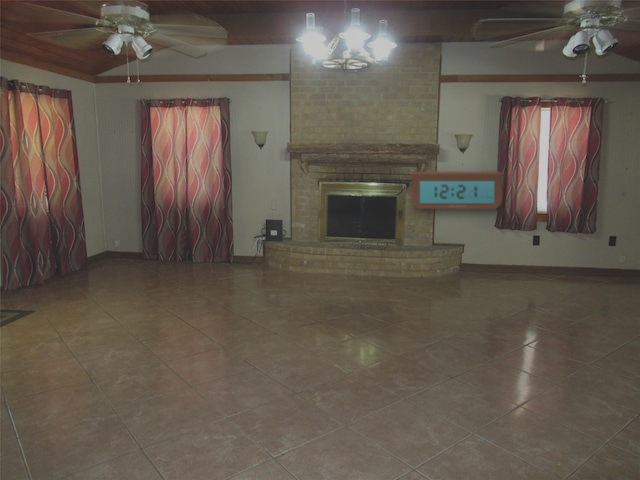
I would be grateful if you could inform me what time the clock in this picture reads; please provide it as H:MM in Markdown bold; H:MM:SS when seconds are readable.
**12:21**
